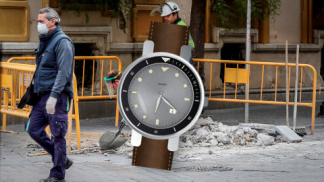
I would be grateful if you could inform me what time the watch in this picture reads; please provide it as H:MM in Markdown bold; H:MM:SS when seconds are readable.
**6:21**
